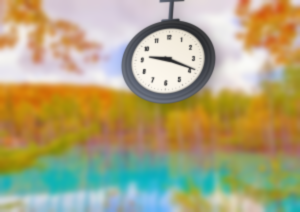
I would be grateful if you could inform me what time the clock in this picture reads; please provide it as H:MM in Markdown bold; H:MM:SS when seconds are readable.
**9:19**
